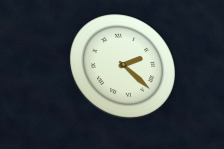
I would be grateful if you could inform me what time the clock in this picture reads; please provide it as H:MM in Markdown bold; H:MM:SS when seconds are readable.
**2:23**
